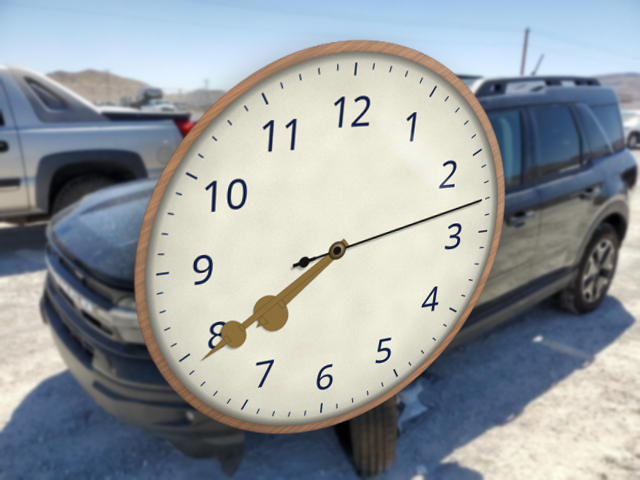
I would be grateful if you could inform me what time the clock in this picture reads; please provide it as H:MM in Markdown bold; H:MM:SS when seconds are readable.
**7:39:13**
